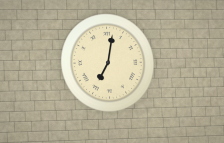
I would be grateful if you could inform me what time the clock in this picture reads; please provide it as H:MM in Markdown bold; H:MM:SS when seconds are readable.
**7:02**
